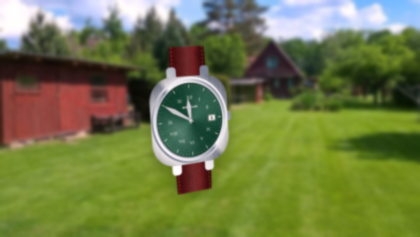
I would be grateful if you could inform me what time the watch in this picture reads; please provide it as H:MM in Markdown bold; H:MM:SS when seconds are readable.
**11:50**
